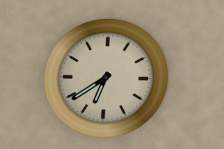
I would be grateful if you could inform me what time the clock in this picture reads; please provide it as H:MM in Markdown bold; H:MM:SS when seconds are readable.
**6:39**
